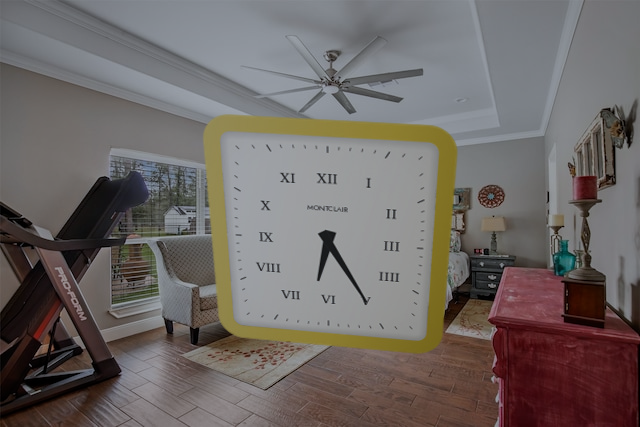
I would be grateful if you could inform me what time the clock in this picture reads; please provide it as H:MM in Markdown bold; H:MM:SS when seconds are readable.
**6:25**
